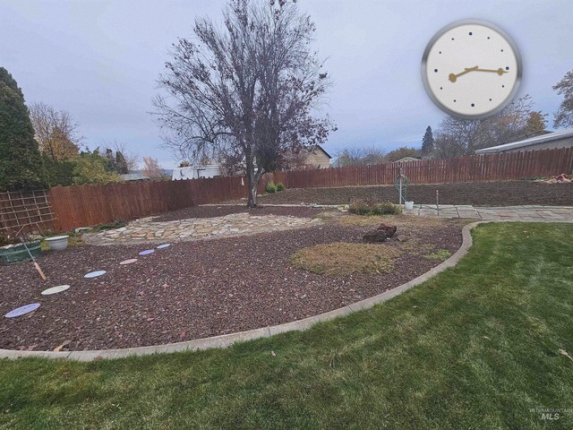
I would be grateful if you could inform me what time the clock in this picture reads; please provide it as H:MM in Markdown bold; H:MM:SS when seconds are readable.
**8:16**
